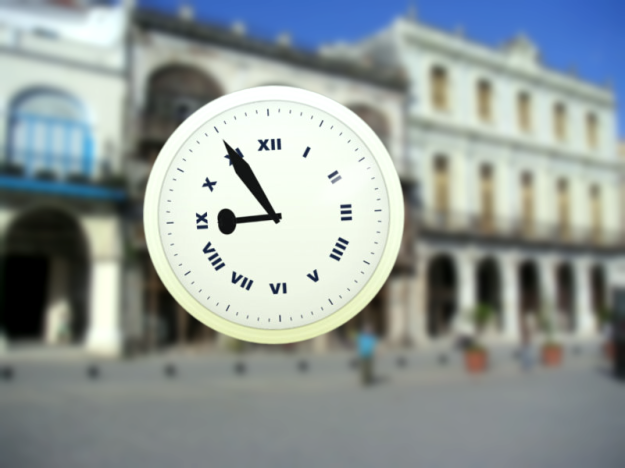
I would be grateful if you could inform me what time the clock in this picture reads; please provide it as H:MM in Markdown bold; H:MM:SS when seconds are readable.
**8:55**
